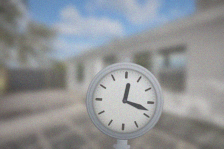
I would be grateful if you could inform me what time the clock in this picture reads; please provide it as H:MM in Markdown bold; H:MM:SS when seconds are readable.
**12:18**
